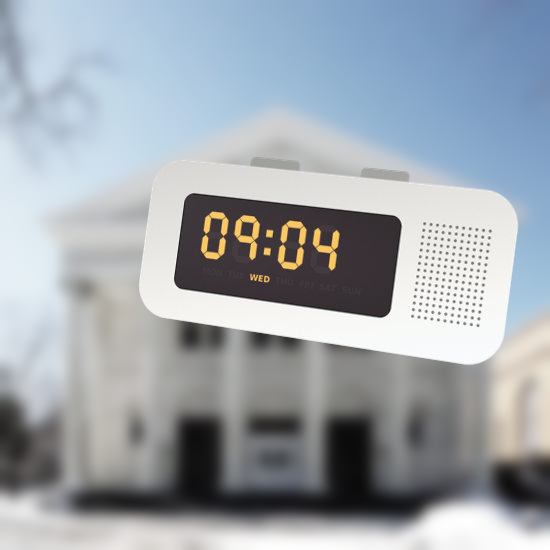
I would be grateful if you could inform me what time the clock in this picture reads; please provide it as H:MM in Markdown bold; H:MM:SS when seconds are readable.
**9:04**
